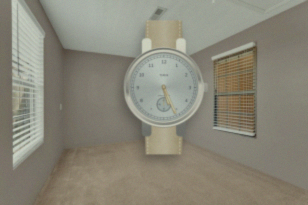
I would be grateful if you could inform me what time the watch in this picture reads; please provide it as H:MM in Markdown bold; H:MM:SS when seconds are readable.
**5:26**
